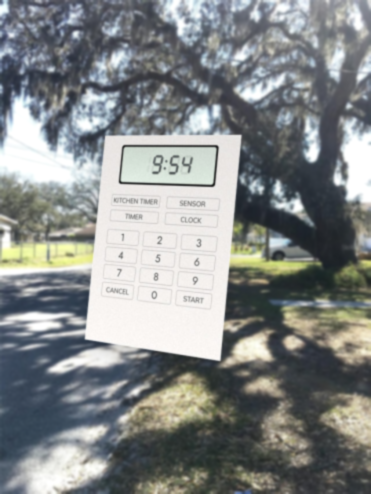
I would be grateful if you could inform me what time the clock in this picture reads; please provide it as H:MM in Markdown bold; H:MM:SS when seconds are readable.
**9:54**
